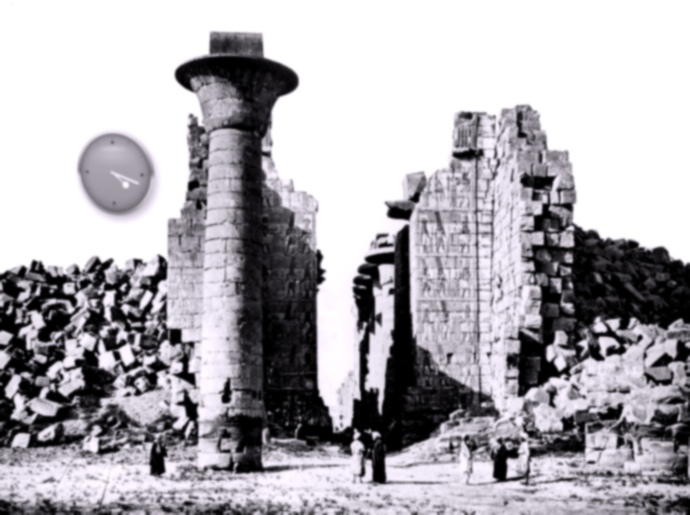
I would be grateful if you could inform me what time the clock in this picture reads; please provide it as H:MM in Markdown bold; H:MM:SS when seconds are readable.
**4:18**
